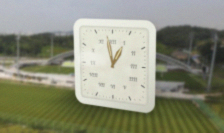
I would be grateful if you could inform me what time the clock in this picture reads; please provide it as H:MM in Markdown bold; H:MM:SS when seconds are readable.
**12:58**
